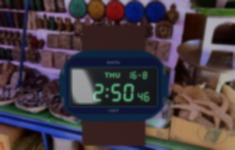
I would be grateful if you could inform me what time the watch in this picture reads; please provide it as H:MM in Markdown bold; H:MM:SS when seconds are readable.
**2:50**
